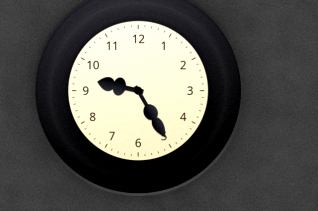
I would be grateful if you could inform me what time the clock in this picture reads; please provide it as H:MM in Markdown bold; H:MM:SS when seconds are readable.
**9:25**
